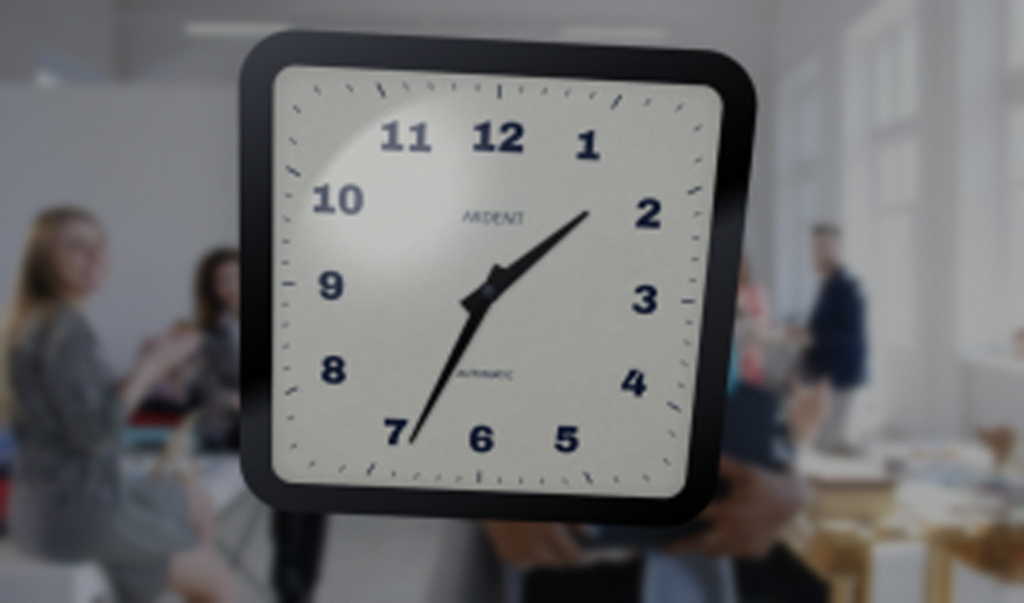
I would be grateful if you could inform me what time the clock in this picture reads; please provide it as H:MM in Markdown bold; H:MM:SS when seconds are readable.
**1:34**
